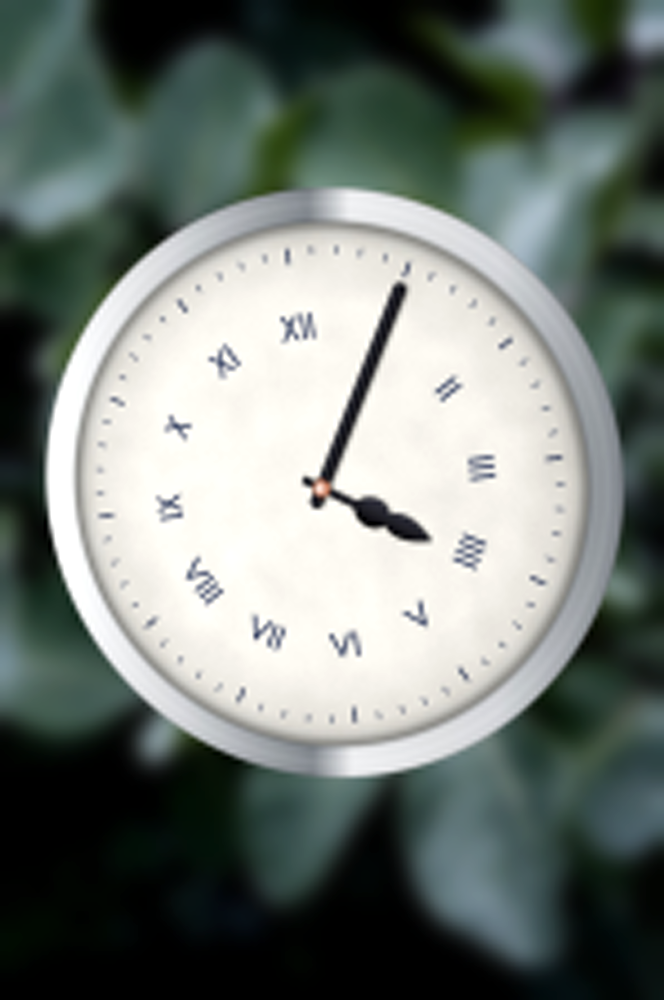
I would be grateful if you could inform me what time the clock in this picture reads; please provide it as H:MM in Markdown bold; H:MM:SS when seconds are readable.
**4:05**
